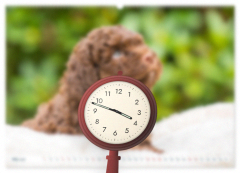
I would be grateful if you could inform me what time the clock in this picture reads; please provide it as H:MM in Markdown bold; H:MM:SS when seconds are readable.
**3:48**
